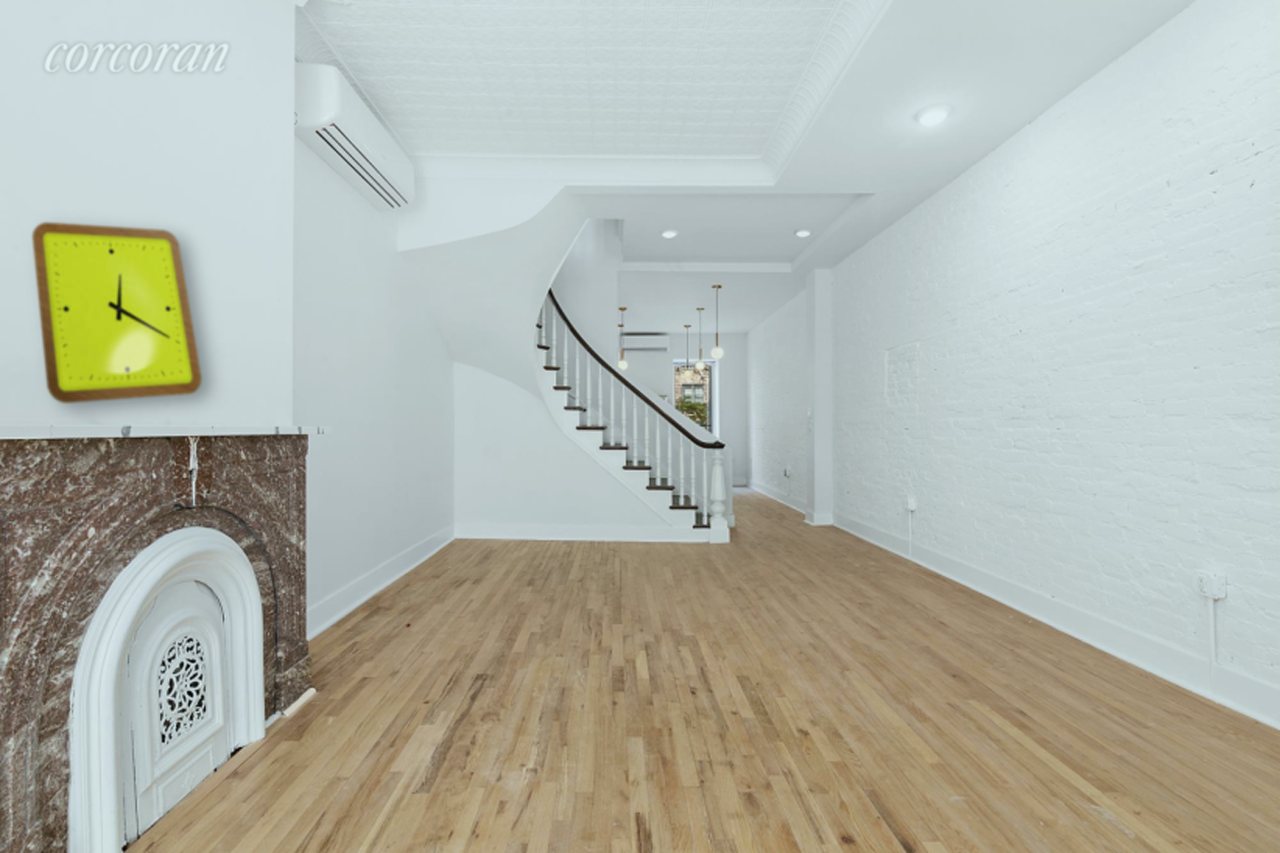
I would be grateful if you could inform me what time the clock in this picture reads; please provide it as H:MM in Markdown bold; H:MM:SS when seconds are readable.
**12:20**
